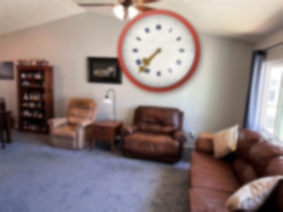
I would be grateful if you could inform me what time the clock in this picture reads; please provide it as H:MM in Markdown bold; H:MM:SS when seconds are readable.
**7:37**
